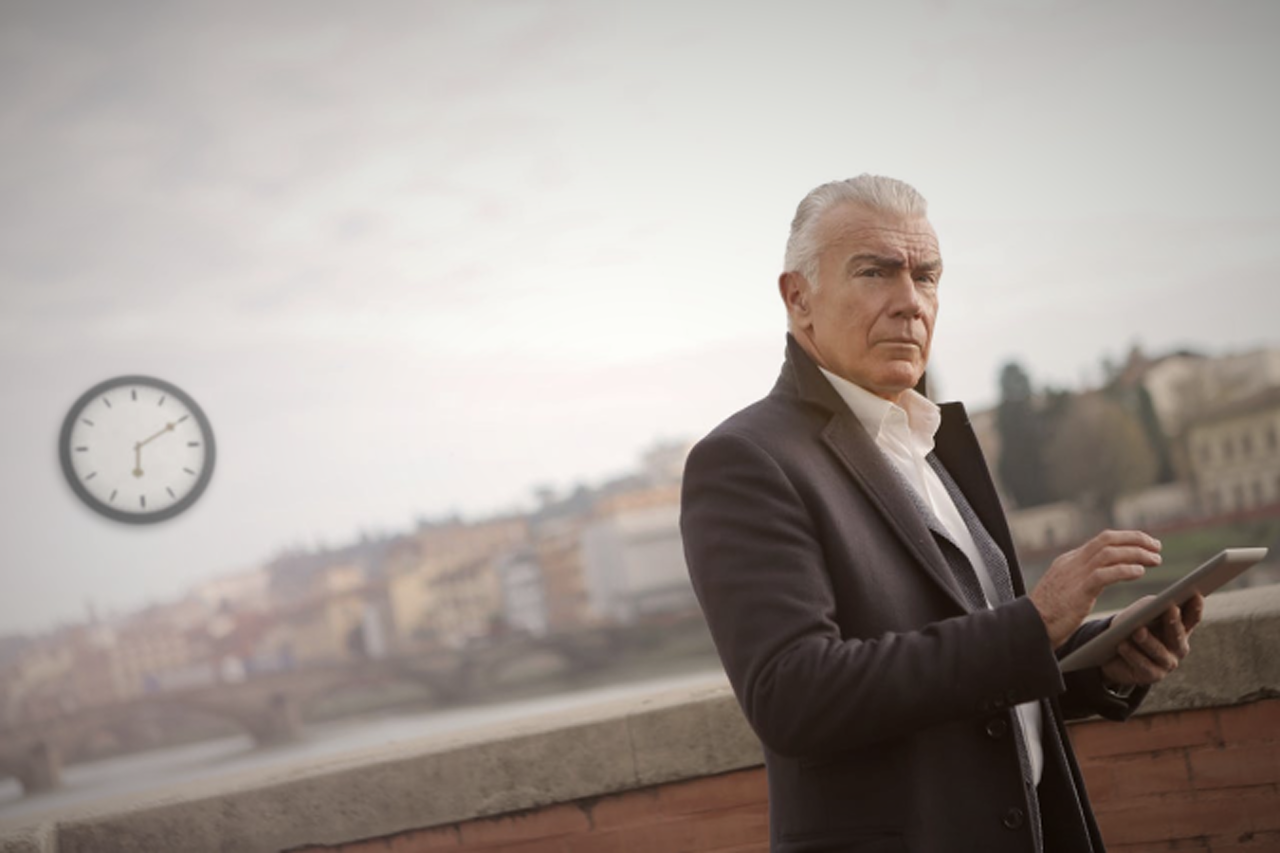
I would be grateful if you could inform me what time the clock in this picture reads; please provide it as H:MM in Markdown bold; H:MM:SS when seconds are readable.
**6:10**
